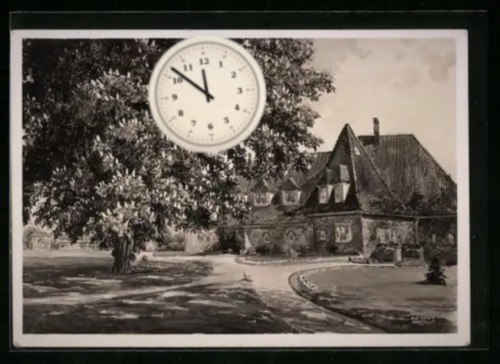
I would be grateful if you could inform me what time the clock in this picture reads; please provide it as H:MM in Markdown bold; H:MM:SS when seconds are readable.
**11:52**
